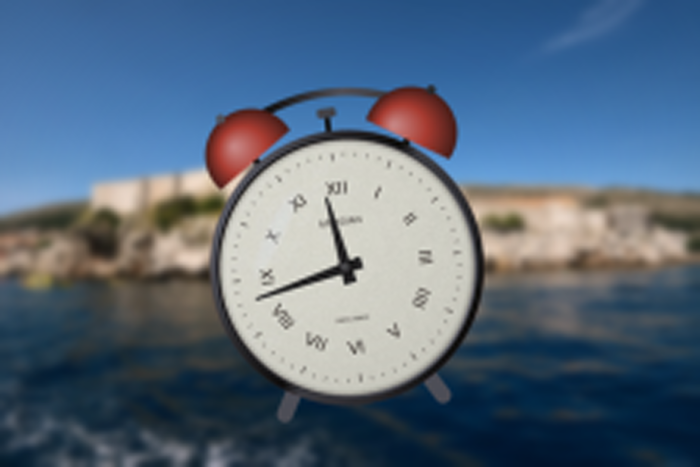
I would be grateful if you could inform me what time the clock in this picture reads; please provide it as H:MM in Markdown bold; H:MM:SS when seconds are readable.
**11:43**
